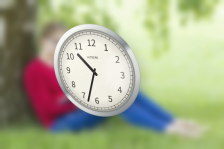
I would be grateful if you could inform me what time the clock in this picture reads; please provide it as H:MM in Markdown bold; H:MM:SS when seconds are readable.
**10:33**
